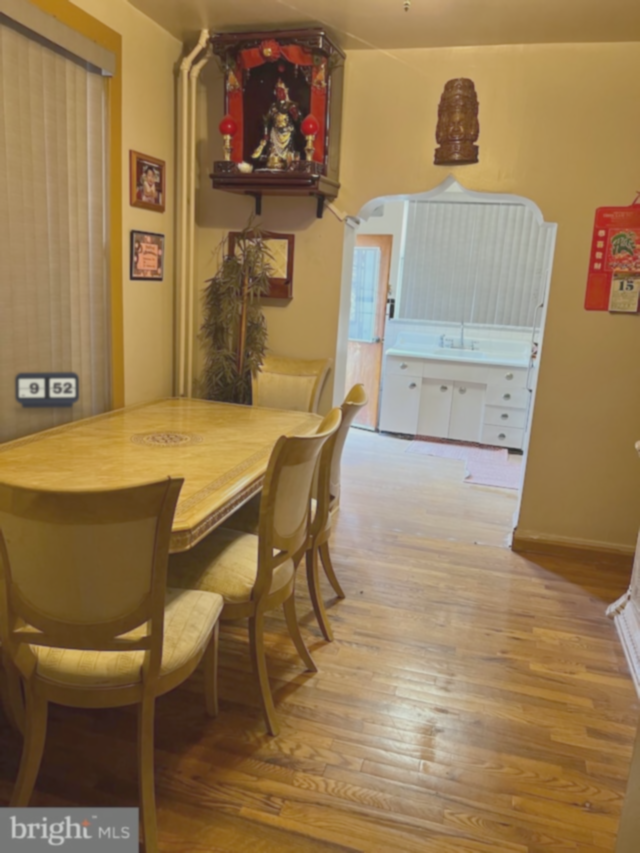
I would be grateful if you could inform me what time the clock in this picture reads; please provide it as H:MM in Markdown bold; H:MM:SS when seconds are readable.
**9:52**
